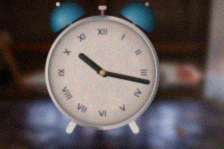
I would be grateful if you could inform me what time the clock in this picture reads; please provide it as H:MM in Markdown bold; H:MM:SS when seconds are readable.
**10:17**
